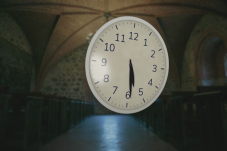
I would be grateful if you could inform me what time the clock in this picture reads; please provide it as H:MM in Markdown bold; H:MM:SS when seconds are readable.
**5:29**
